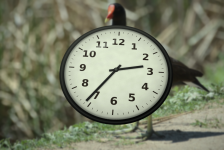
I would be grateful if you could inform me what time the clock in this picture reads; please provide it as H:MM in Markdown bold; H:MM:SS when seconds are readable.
**2:36**
